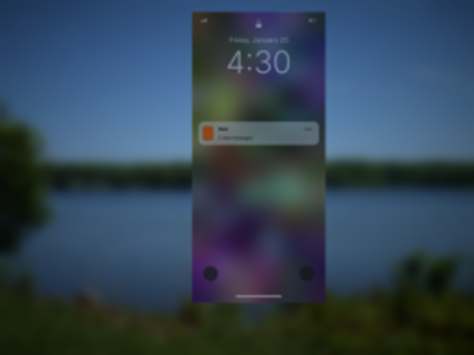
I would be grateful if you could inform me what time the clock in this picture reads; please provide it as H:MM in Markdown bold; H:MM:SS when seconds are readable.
**4:30**
